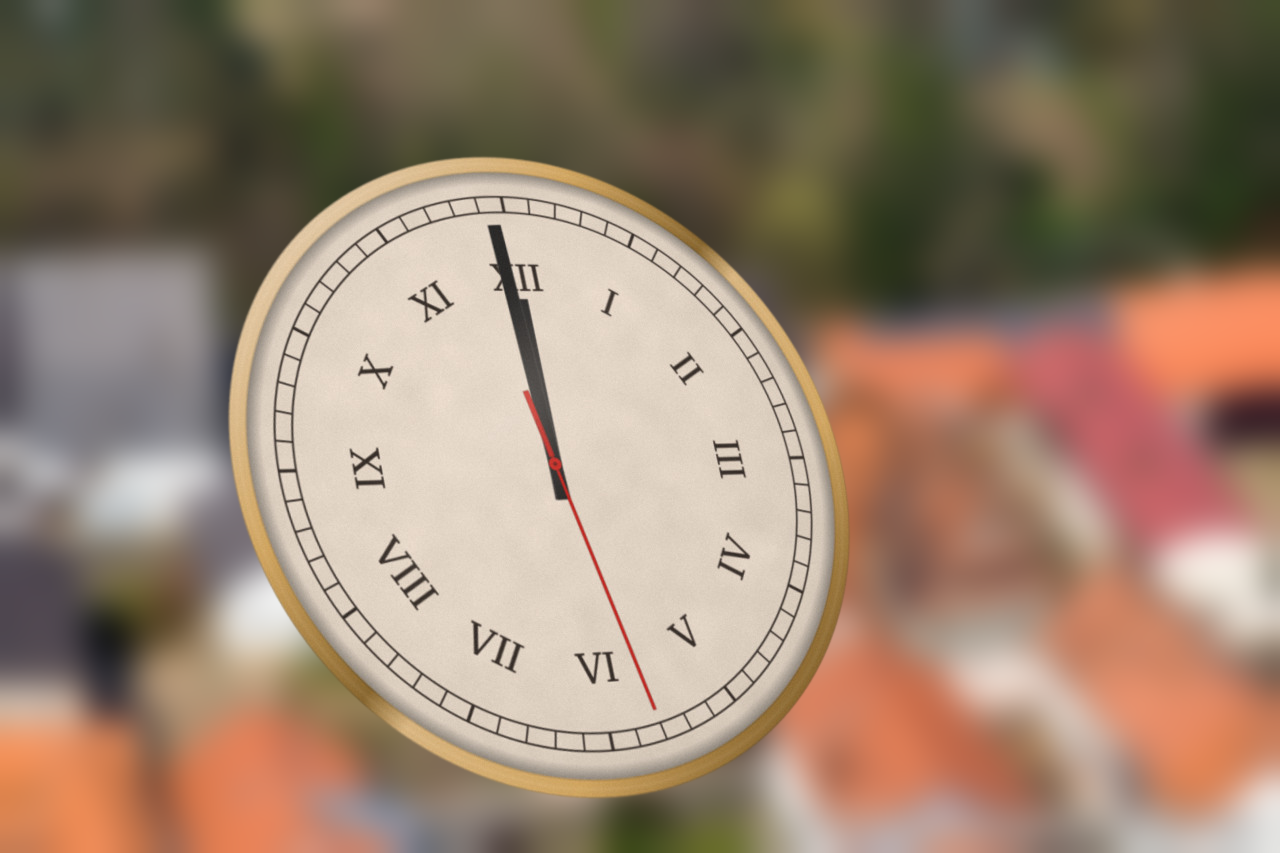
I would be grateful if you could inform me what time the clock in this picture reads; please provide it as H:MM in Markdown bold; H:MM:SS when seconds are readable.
**11:59:28**
